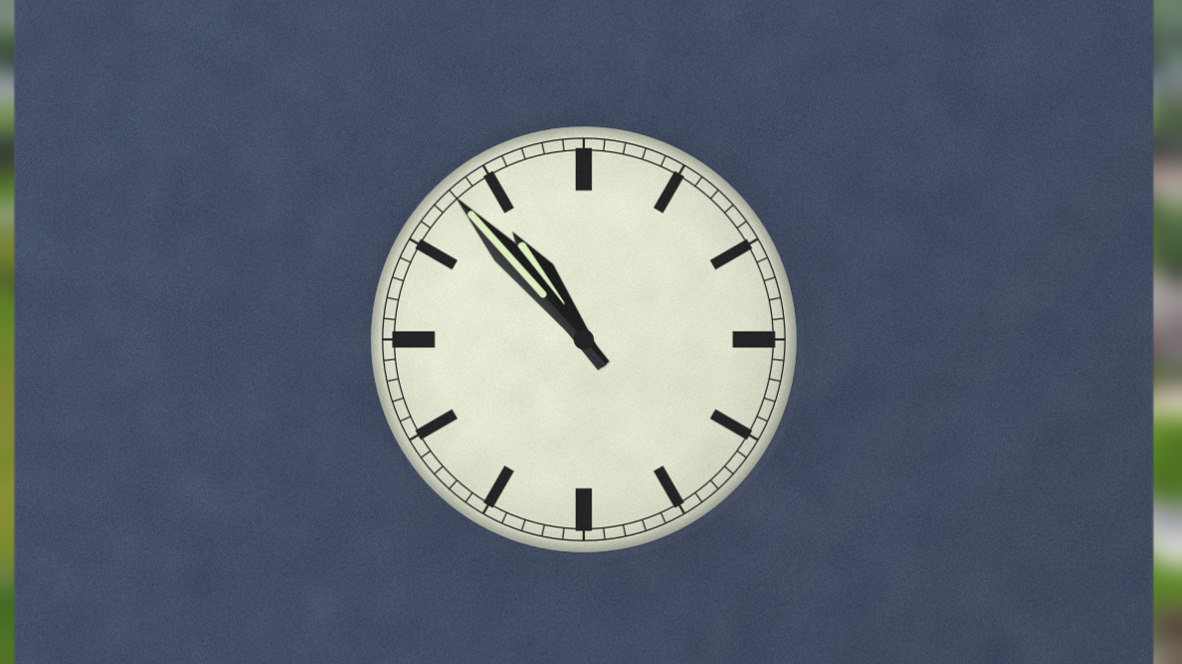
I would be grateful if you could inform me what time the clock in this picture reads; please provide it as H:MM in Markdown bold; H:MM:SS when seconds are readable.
**10:53**
